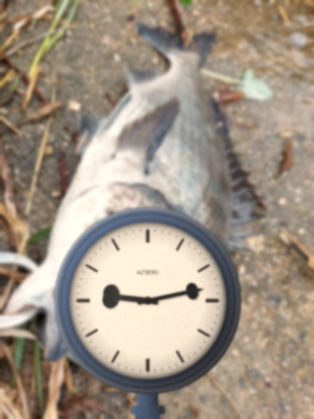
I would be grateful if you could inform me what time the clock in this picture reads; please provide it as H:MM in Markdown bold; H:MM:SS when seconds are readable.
**9:13**
